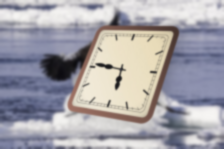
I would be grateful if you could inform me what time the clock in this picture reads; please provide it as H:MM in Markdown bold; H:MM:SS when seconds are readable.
**5:46**
